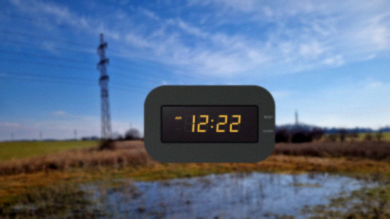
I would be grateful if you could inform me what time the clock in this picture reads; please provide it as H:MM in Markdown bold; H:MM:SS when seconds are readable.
**12:22**
